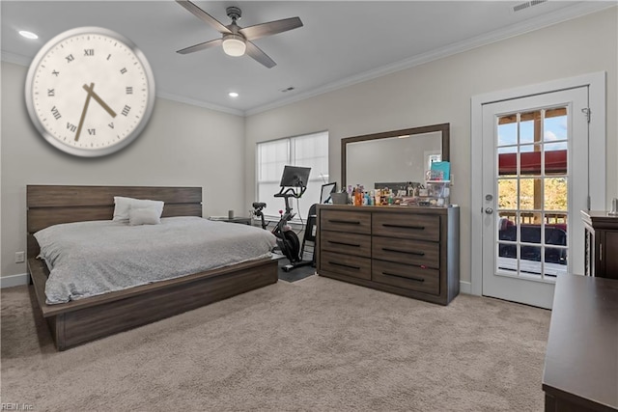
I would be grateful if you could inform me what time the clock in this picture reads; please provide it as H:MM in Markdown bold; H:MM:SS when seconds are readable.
**4:33**
